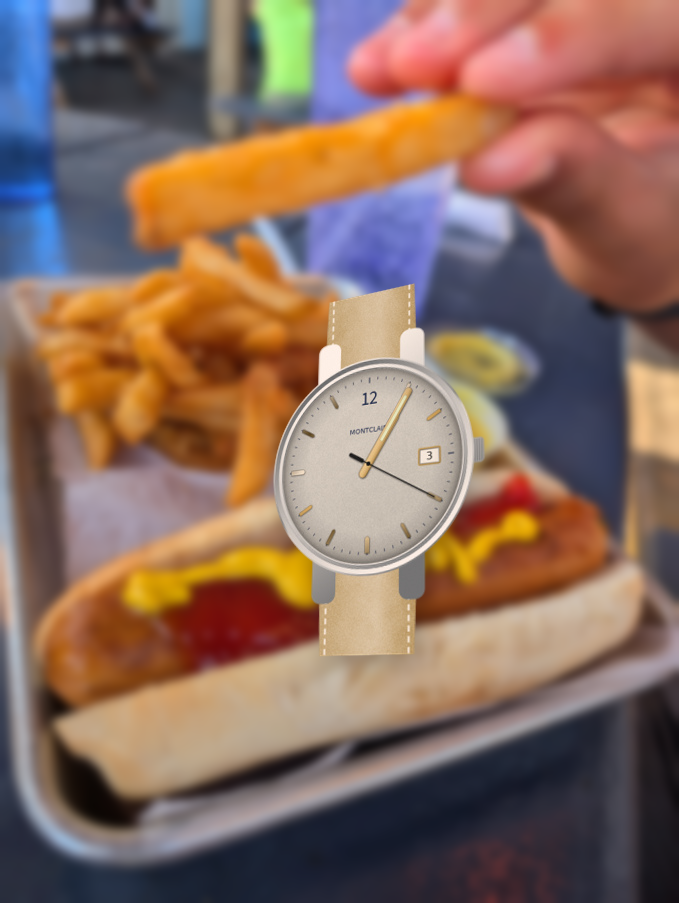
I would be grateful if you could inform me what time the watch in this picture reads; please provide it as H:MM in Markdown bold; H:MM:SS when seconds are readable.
**1:05:20**
